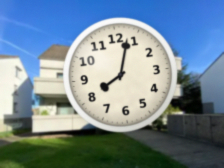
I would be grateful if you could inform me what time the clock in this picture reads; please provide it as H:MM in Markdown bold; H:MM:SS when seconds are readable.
**8:03**
